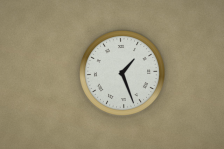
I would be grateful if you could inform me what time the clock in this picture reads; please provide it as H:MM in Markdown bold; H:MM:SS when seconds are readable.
**1:27**
